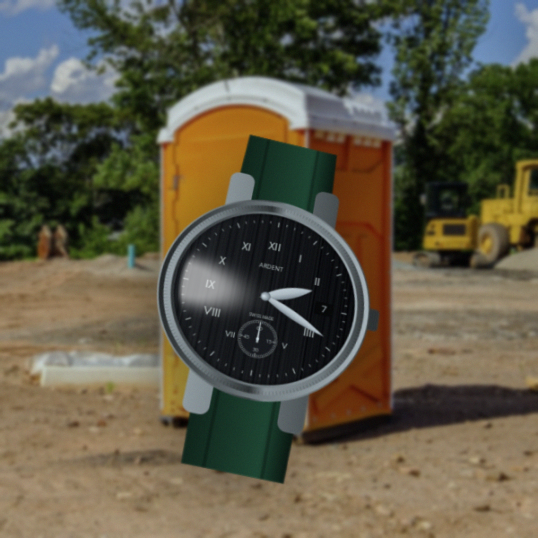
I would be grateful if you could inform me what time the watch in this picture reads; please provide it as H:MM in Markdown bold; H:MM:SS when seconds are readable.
**2:19**
